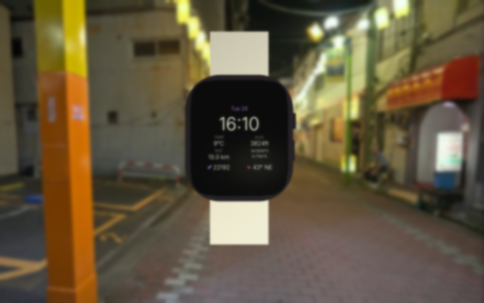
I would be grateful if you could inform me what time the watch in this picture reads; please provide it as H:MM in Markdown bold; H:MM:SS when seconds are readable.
**16:10**
